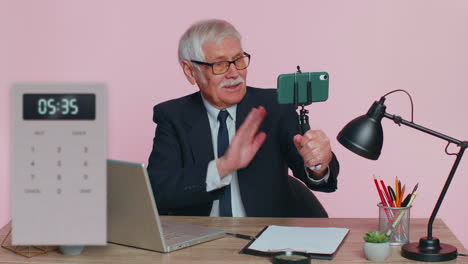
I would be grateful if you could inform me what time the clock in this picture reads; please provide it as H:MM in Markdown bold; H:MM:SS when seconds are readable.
**5:35**
